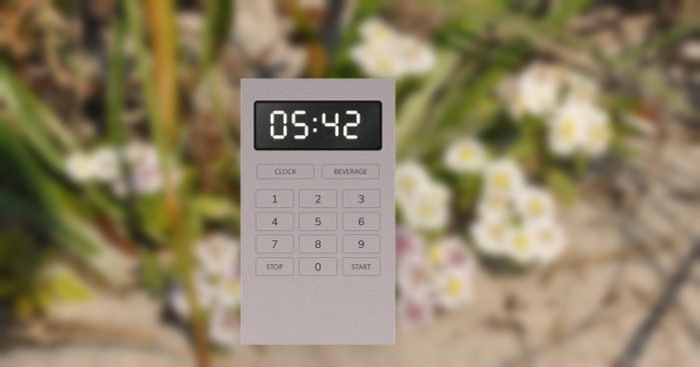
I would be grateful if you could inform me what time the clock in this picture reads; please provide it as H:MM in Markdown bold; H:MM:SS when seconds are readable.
**5:42**
